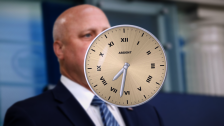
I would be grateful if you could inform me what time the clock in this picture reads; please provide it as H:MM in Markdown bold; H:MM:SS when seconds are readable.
**7:32**
